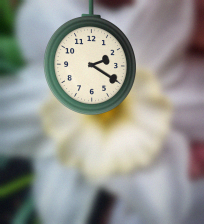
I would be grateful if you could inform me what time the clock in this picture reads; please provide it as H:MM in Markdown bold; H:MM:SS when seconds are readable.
**2:20**
